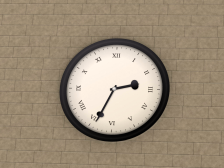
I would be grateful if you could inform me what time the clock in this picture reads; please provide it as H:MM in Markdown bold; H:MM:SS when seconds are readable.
**2:34**
